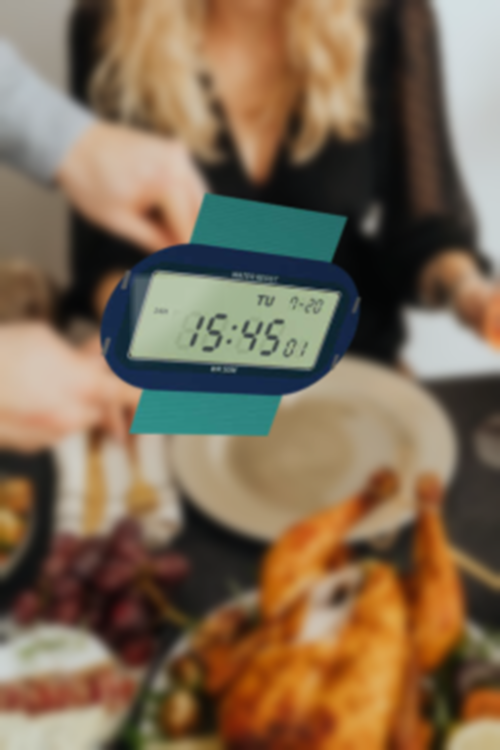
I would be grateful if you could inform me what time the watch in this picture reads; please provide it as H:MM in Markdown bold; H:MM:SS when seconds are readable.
**15:45:01**
